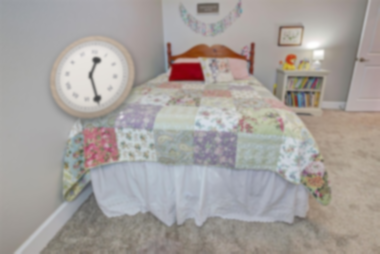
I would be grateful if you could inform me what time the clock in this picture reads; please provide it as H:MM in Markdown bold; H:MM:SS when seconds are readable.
**12:26**
